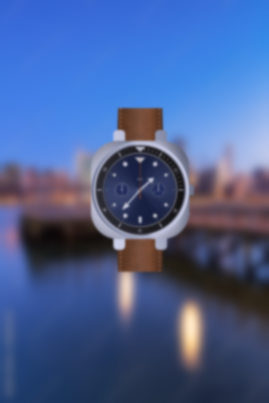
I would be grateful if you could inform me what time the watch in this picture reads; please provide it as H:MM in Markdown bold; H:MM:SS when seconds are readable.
**1:37**
